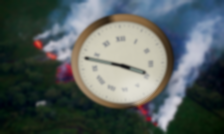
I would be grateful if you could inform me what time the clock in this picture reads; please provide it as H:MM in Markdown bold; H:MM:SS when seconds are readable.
**3:48**
